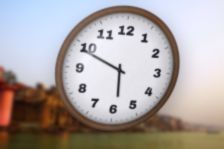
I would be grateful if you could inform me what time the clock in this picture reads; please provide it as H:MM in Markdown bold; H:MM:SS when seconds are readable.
**5:49**
